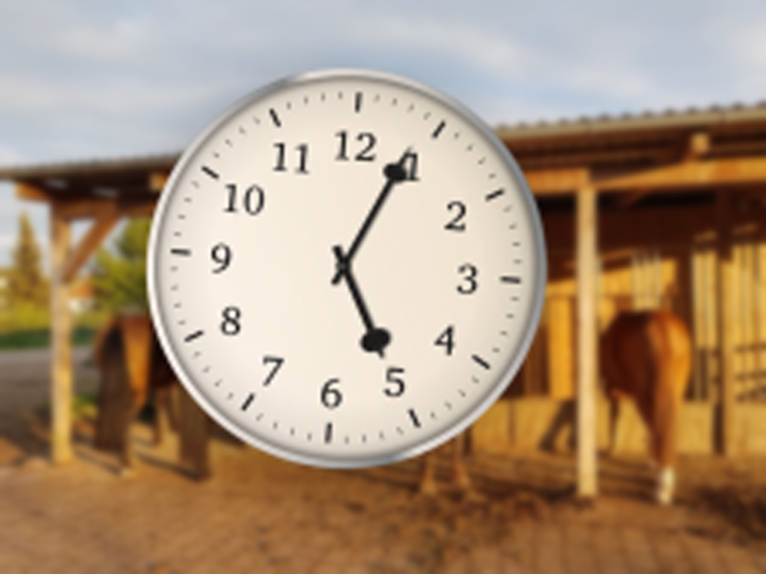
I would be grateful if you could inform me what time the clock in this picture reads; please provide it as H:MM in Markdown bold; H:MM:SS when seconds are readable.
**5:04**
